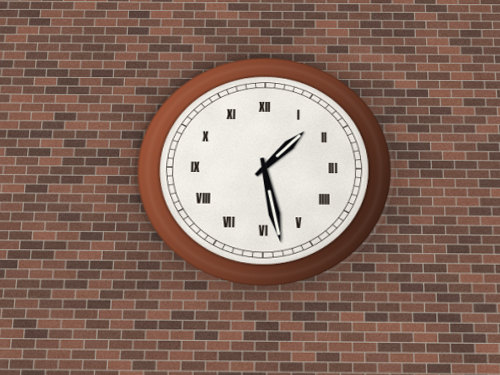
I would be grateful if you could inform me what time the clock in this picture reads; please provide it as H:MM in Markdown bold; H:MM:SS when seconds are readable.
**1:28**
